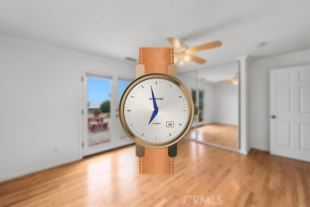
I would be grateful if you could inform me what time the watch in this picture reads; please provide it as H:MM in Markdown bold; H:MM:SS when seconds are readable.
**6:58**
